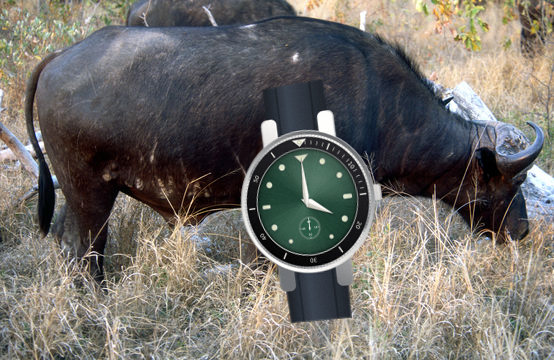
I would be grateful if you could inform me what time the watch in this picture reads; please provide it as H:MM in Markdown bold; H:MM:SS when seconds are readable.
**4:00**
